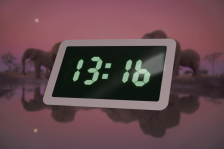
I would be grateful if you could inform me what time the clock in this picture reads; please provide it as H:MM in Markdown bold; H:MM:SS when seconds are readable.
**13:16**
